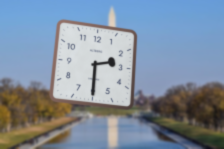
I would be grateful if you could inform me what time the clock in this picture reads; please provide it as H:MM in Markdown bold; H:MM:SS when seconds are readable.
**2:30**
